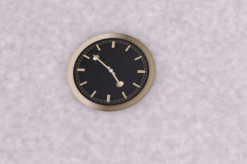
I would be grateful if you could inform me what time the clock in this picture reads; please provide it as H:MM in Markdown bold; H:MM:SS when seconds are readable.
**4:52**
